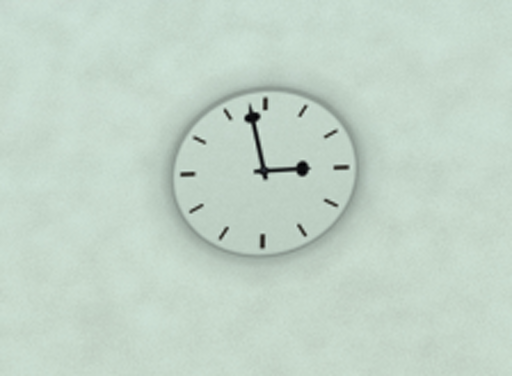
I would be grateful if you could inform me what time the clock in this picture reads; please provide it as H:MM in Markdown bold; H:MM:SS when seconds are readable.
**2:58**
